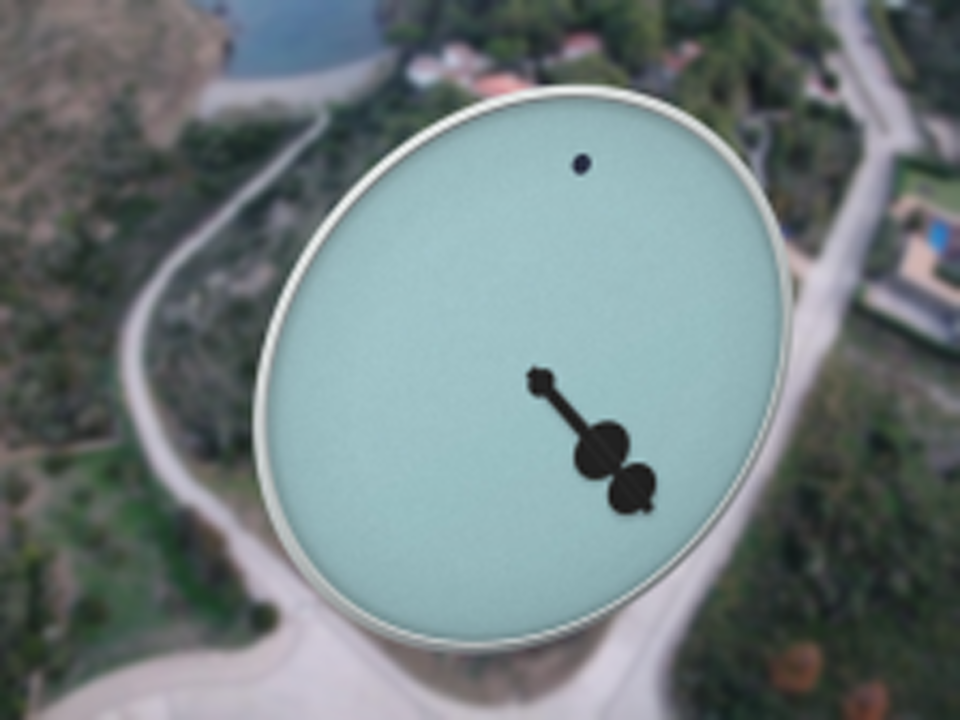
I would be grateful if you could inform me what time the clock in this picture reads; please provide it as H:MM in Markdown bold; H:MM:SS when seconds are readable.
**4:22**
